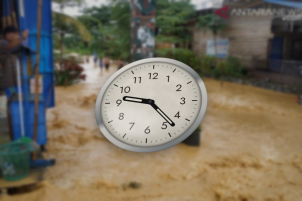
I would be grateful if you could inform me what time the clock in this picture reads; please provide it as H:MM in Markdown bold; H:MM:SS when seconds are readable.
**9:23**
